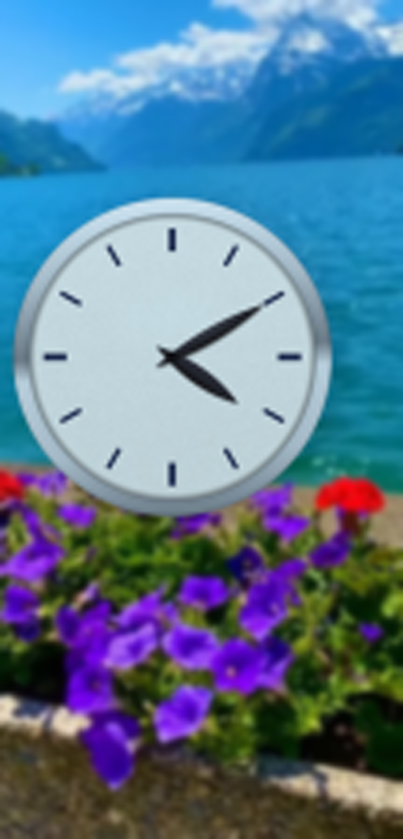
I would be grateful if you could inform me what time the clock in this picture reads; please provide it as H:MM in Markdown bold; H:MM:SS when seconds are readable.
**4:10**
